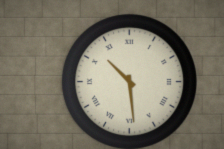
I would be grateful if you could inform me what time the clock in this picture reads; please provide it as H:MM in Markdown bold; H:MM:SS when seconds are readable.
**10:29**
